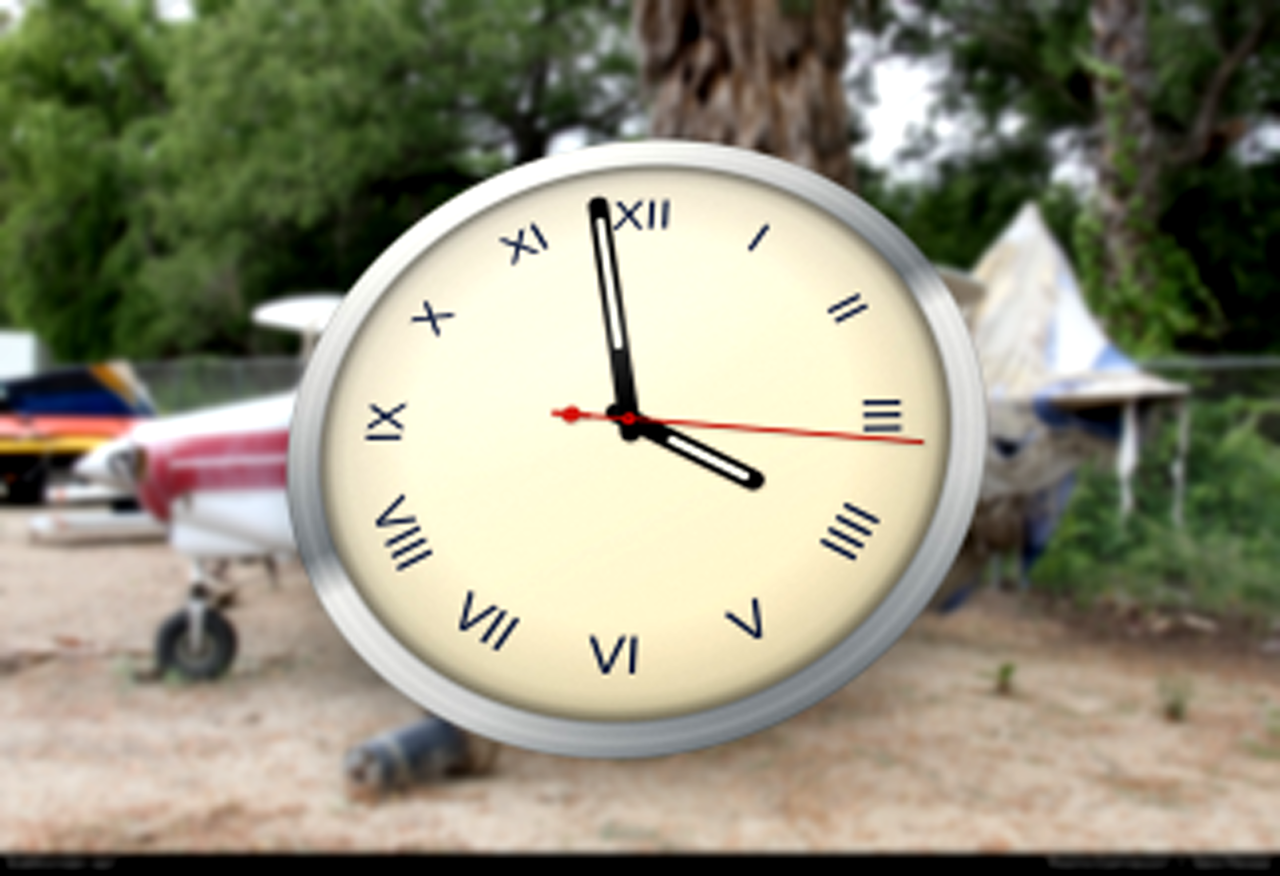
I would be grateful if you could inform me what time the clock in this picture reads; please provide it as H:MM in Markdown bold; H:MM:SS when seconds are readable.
**3:58:16**
